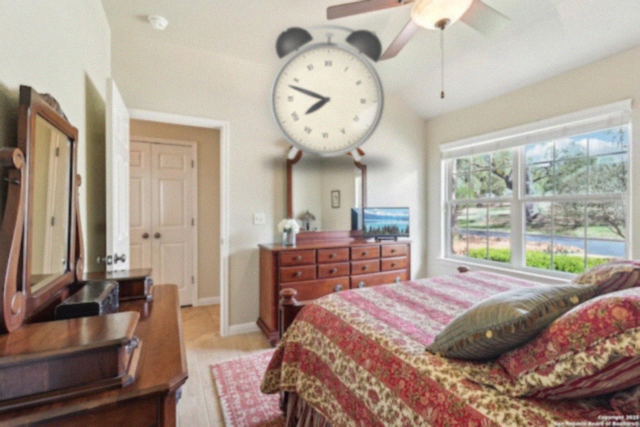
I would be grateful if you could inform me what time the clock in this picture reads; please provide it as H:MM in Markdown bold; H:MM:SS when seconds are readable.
**7:48**
